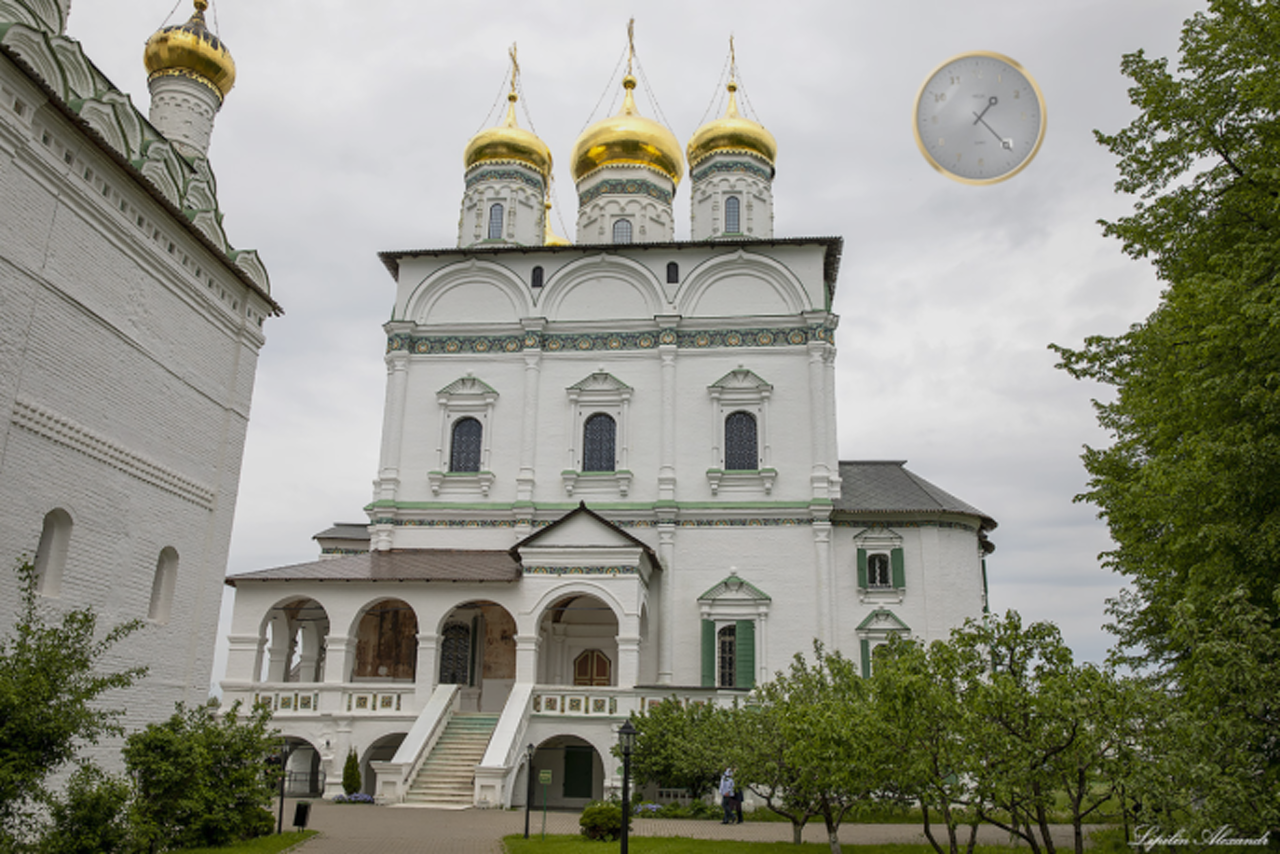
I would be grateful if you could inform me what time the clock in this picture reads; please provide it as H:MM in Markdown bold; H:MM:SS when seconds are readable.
**1:23**
